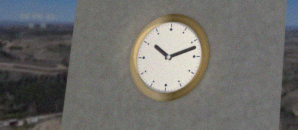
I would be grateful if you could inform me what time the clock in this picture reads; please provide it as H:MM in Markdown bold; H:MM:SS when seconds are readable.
**10:12**
